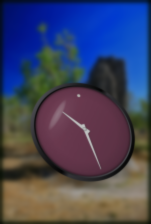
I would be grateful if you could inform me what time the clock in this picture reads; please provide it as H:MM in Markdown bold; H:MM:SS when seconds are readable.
**10:28**
